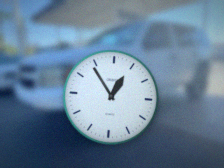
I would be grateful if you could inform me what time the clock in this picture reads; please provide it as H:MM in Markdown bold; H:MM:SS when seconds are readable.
**12:54**
